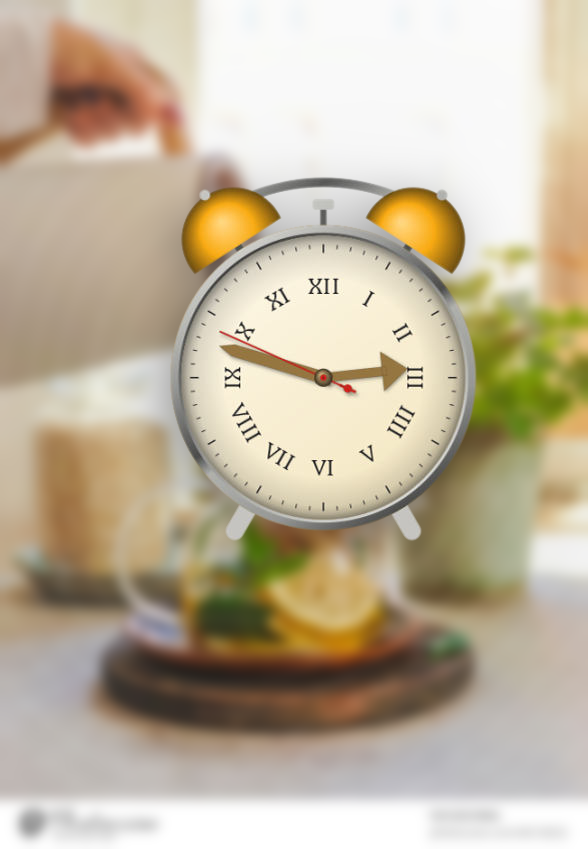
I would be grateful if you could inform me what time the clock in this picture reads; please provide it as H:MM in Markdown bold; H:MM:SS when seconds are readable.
**2:47:49**
